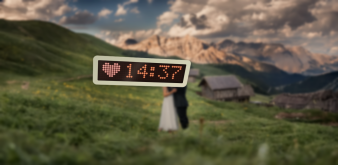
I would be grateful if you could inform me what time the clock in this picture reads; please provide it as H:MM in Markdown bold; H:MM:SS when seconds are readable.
**14:37**
